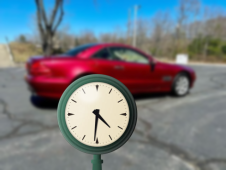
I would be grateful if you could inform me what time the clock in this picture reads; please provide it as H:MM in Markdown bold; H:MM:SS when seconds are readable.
**4:31**
